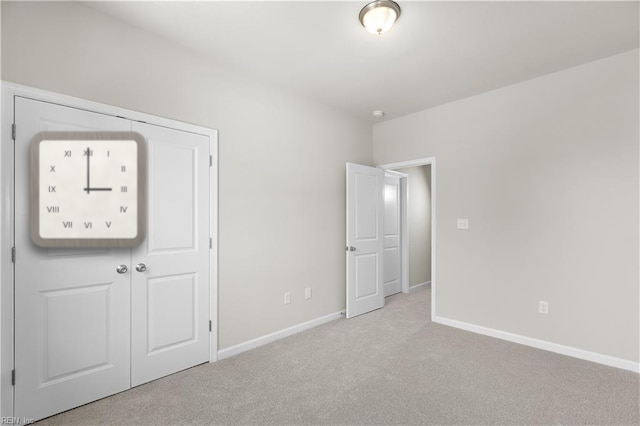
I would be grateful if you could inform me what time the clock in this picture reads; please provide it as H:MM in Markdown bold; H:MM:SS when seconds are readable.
**3:00**
